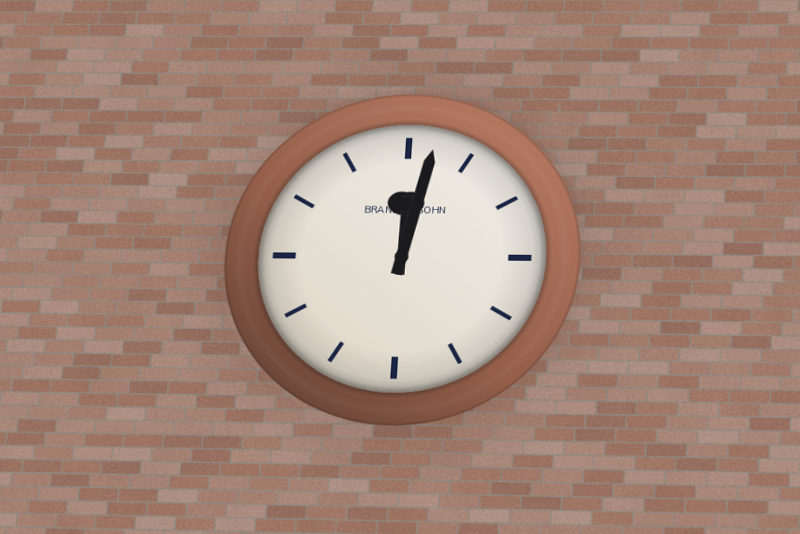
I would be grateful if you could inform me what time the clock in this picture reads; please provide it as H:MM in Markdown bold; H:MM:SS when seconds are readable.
**12:02**
